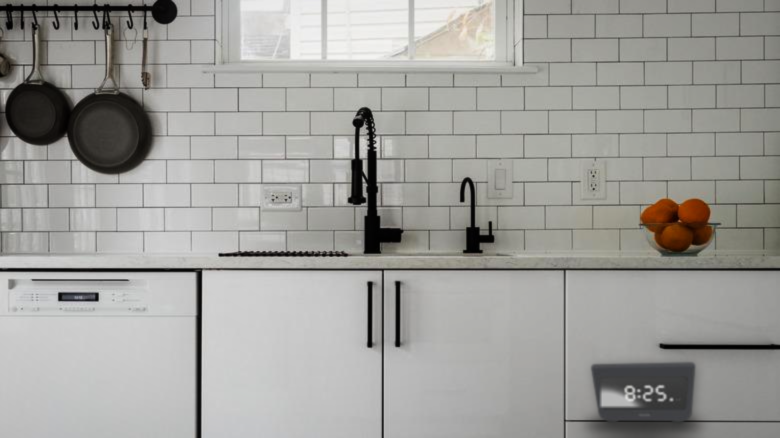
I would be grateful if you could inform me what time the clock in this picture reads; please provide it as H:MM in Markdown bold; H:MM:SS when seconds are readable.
**8:25**
